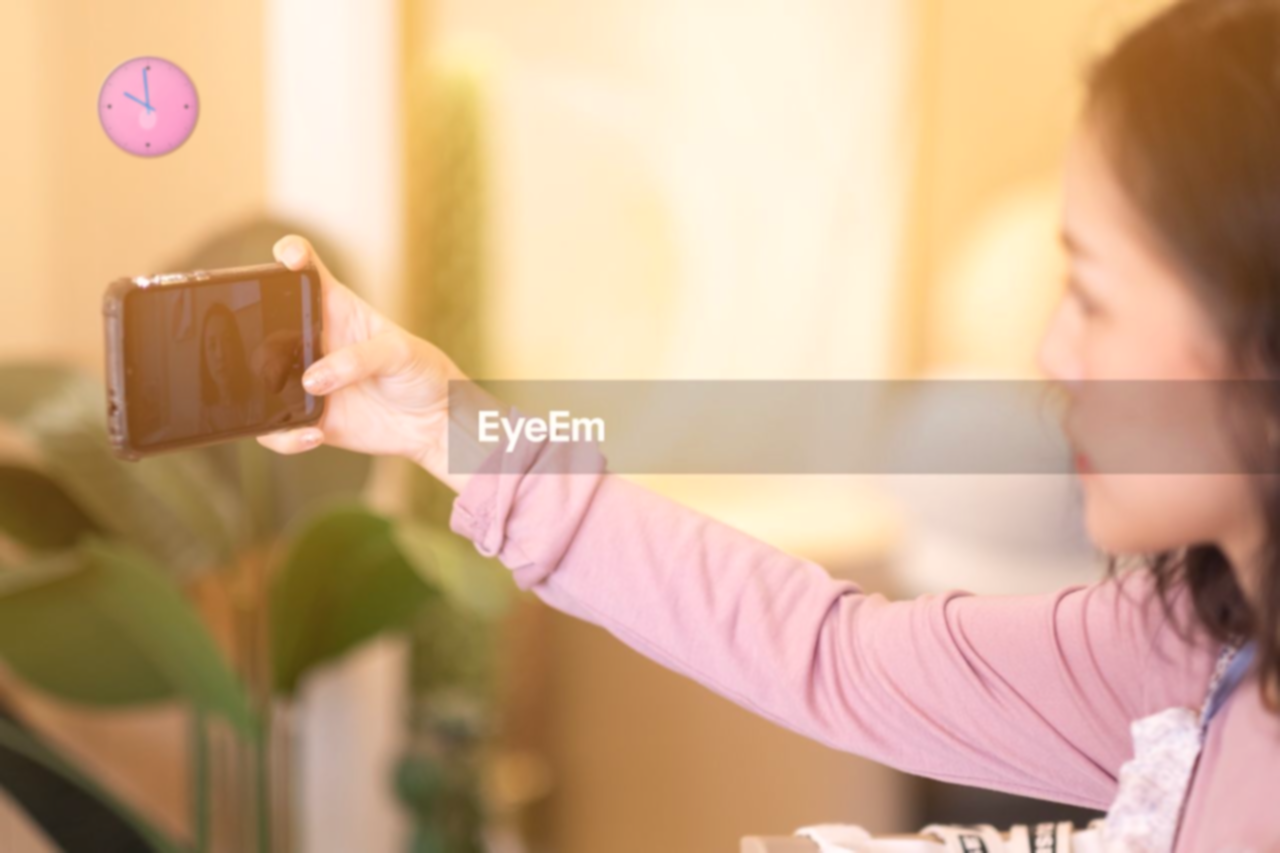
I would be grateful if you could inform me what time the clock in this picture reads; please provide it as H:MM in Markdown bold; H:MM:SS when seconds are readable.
**9:59**
